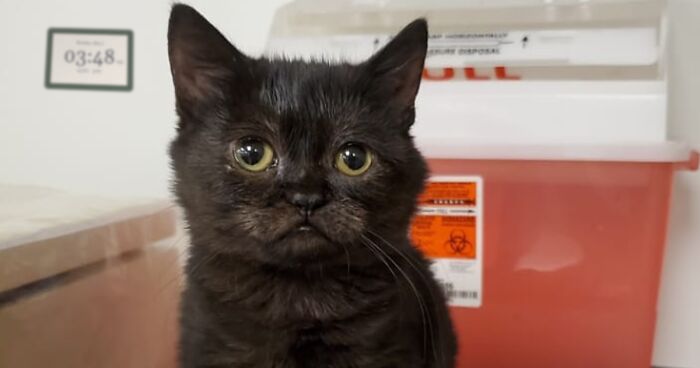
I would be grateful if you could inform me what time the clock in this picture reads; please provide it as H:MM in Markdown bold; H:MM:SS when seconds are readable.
**3:48**
